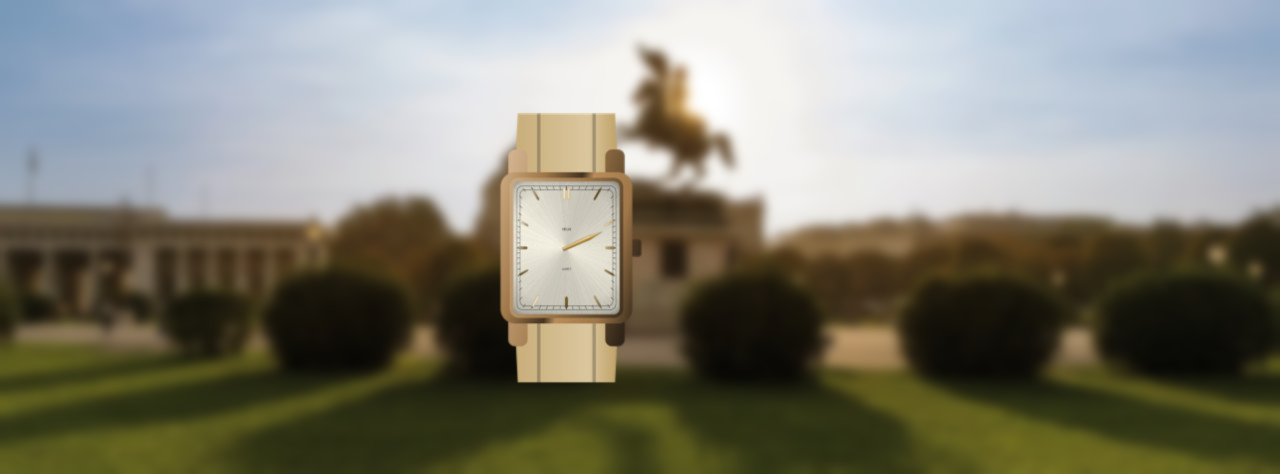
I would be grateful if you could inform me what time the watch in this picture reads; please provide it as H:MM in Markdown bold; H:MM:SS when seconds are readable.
**2:11**
